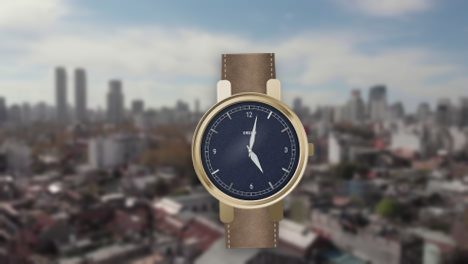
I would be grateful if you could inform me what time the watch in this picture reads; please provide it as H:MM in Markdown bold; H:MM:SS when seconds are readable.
**5:02**
